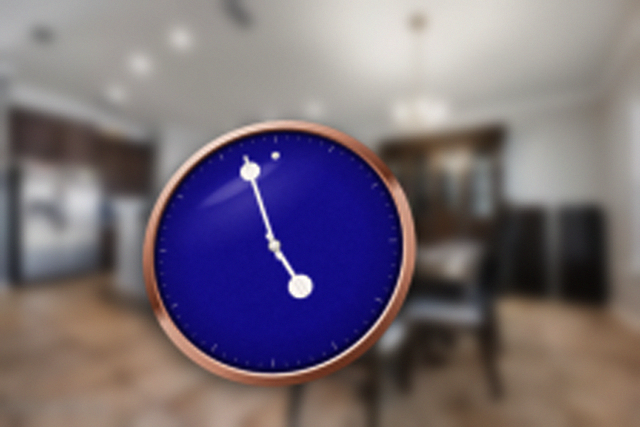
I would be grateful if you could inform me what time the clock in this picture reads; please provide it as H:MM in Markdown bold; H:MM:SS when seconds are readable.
**4:57**
